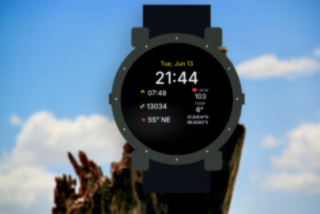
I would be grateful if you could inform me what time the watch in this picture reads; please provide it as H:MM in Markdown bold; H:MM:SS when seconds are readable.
**21:44**
